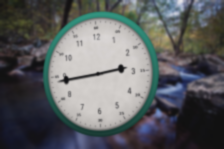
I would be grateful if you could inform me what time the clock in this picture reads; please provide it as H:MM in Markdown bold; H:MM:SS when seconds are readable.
**2:44**
